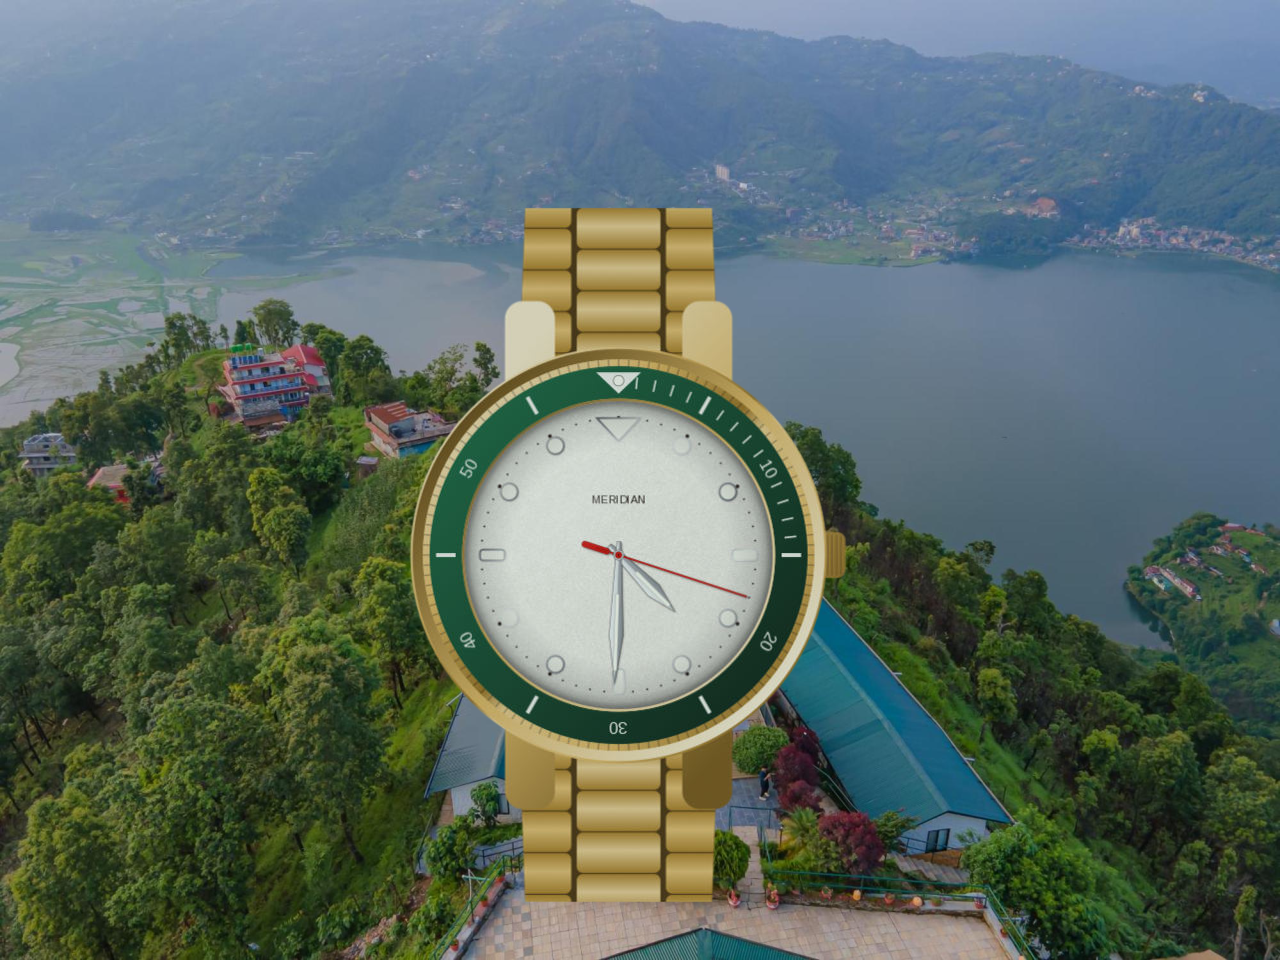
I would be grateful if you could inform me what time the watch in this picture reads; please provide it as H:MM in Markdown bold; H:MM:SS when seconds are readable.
**4:30:18**
